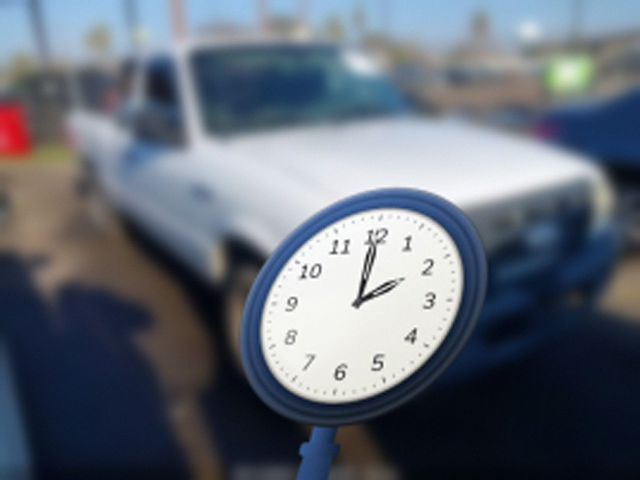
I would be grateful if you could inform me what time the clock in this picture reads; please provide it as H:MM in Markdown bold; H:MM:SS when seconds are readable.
**2:00**
